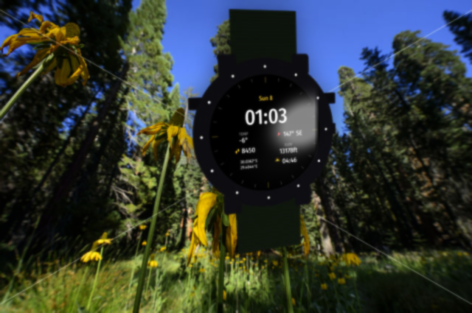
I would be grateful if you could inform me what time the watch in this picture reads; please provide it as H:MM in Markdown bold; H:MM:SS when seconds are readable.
**1:03**
